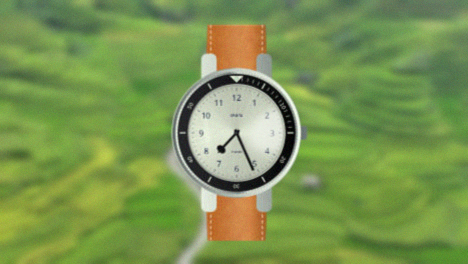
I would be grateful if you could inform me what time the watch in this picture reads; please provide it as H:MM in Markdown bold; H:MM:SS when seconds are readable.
**7:26**
